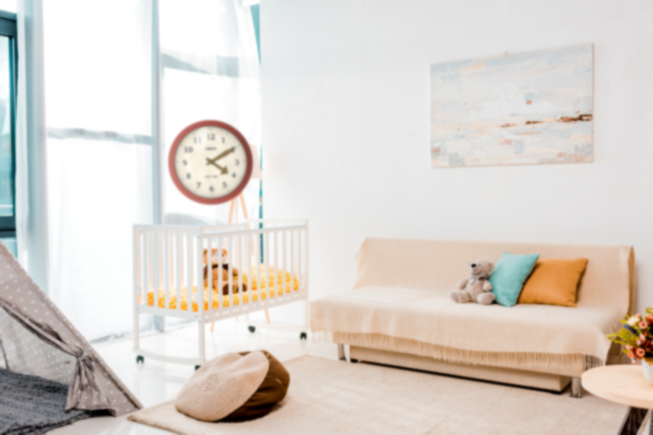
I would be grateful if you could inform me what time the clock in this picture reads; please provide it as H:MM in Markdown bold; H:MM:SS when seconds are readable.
**4:10**
